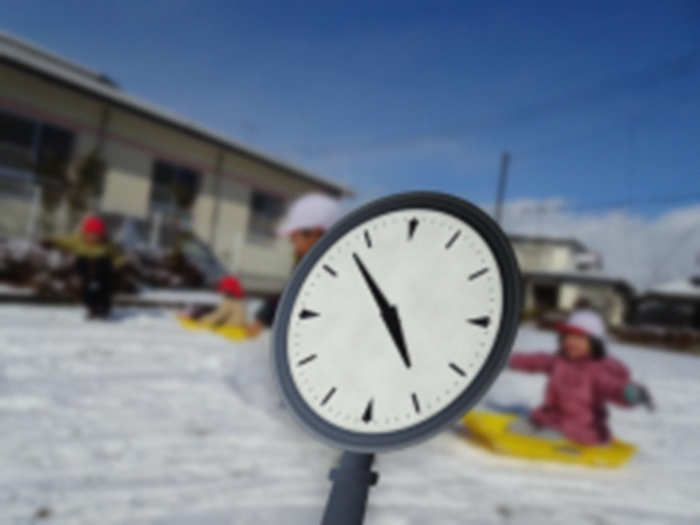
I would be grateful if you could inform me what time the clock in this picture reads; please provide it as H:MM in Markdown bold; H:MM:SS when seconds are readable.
**4:53**
